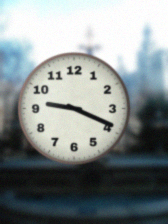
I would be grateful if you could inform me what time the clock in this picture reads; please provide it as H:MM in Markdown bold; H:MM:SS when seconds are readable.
**9:19**
